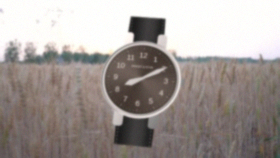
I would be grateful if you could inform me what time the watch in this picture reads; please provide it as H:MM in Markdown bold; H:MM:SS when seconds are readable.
**8:10**
